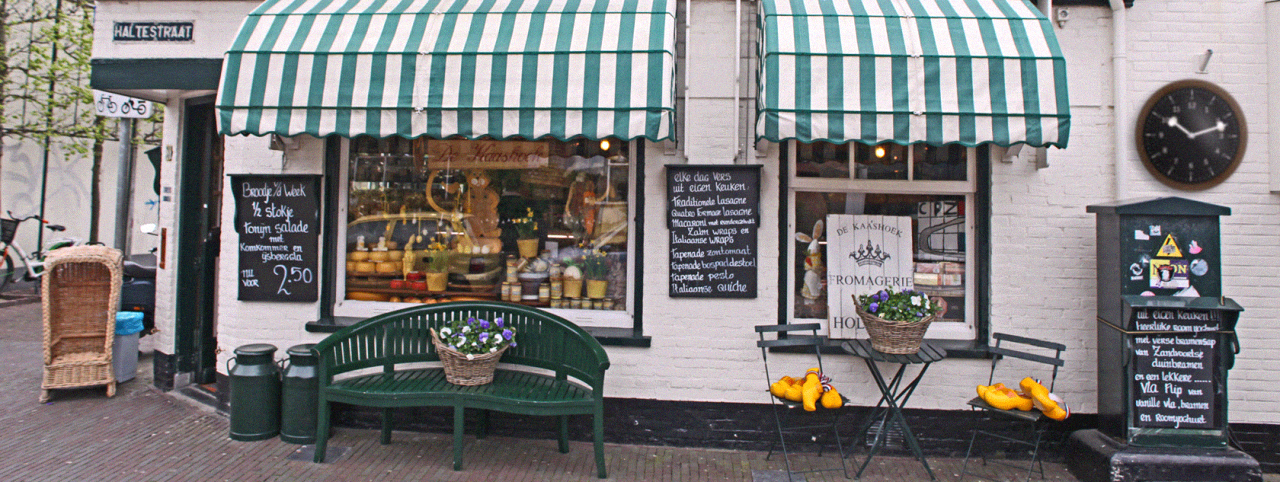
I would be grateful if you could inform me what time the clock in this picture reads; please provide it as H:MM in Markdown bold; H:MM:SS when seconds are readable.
**10:12**
